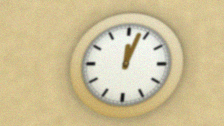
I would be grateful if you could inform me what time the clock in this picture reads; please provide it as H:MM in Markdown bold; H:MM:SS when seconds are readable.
**12:03**
